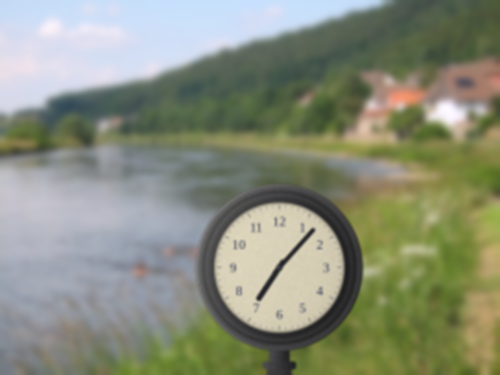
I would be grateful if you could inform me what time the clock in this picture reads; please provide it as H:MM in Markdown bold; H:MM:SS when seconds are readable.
**7:07**
